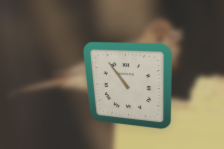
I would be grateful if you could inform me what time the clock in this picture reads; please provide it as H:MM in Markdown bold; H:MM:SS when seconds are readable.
**10:54**
